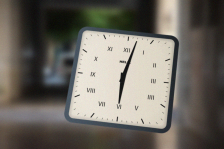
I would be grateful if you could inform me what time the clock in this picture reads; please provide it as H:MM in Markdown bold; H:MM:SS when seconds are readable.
**6:02**
